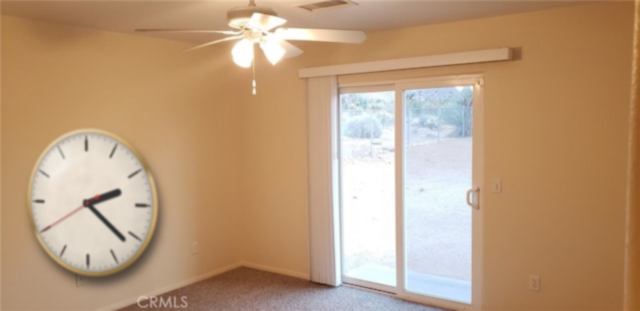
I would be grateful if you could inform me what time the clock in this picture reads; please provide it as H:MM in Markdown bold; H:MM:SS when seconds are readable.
**2:21:40**
